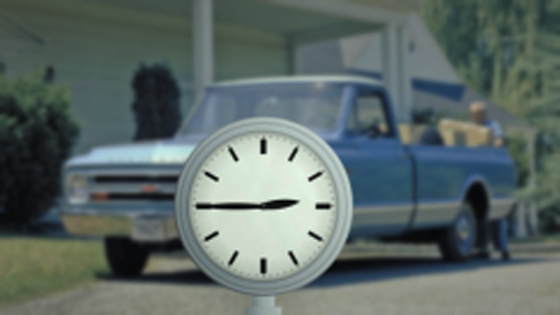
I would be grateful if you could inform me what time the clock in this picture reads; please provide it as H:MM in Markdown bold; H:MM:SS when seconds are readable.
**2:45**
